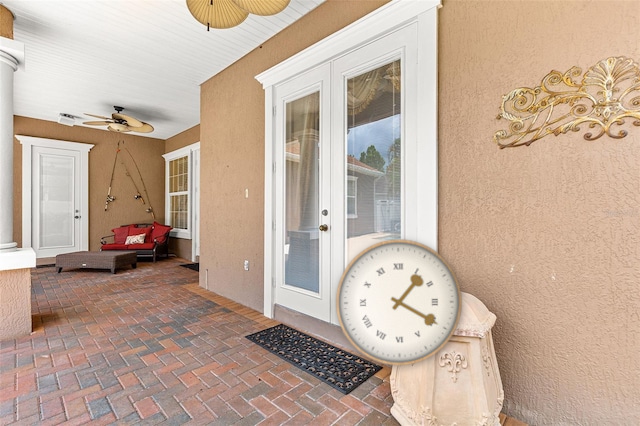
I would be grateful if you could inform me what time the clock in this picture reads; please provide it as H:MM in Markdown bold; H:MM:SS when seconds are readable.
**1:20**
